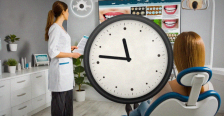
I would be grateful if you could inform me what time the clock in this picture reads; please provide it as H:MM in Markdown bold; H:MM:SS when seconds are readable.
**11:47**
